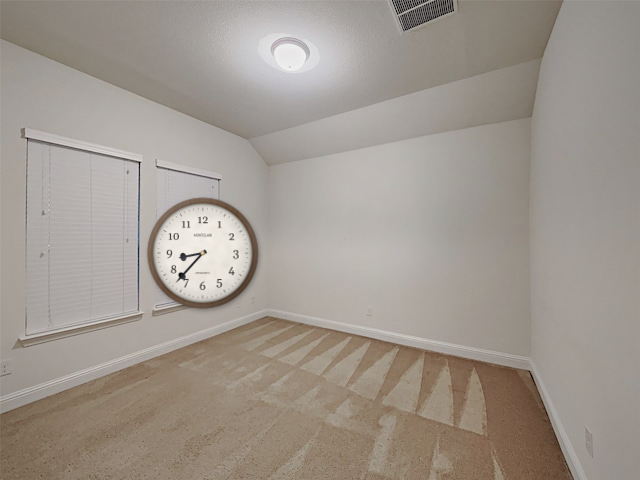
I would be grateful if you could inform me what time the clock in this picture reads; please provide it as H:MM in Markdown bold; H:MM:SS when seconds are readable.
**8:37**
